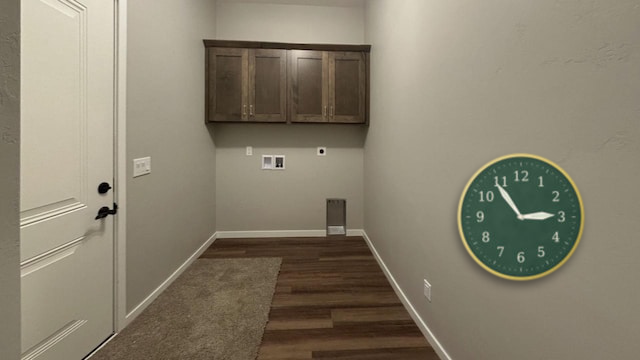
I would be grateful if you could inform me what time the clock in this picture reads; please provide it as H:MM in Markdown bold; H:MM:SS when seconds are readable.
**2:54**
